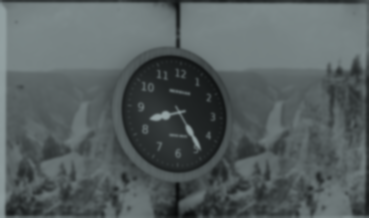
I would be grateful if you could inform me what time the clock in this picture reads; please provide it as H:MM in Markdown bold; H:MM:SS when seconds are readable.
**8:24**
